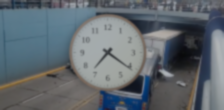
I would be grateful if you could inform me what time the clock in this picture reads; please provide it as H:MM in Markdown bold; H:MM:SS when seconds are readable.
**7:21**
